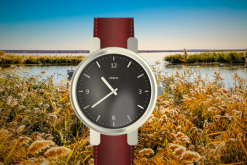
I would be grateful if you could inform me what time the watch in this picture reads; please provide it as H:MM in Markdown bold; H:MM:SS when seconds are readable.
**10:39**
